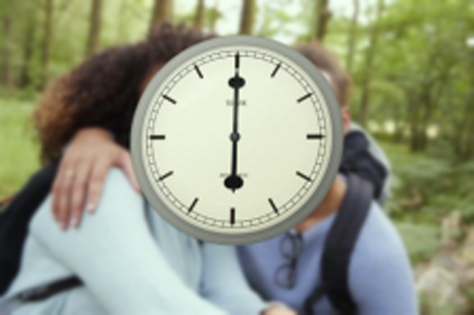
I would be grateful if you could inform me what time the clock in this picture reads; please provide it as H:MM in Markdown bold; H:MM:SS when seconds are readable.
**6:00**
